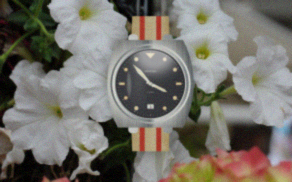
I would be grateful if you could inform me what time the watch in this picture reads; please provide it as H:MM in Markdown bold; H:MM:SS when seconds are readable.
**3:53**
